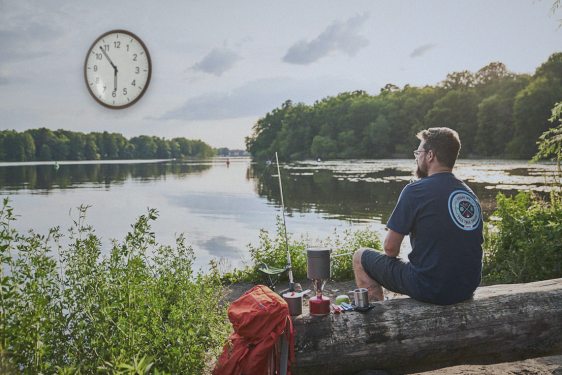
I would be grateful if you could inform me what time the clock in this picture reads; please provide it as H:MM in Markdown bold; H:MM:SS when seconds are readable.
**5:53**
